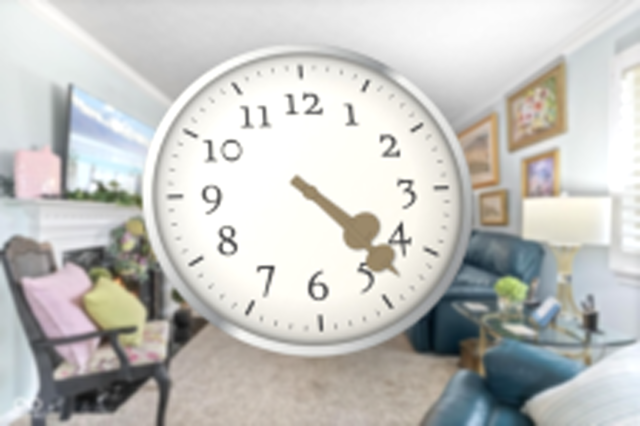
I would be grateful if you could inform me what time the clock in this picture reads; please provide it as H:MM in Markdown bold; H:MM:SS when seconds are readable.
**4:23**
